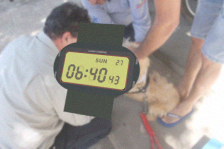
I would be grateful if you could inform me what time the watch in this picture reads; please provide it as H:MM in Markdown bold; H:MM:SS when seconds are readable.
**6:40:43**
